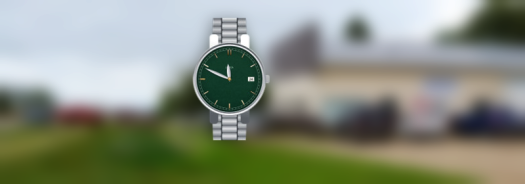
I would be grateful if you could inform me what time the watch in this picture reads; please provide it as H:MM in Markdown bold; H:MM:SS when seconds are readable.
**11:49**
